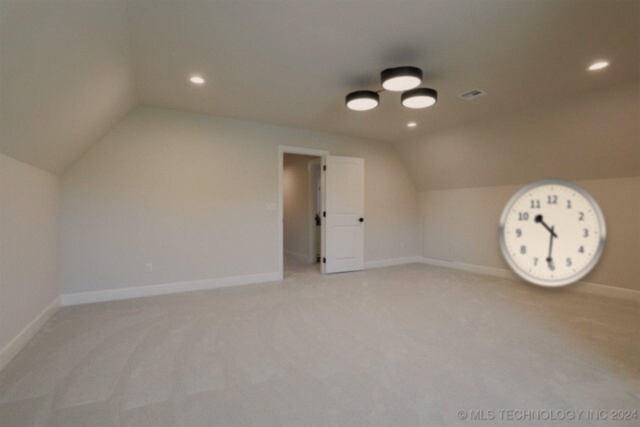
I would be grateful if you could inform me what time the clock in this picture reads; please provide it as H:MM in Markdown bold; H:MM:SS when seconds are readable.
**10:31**
